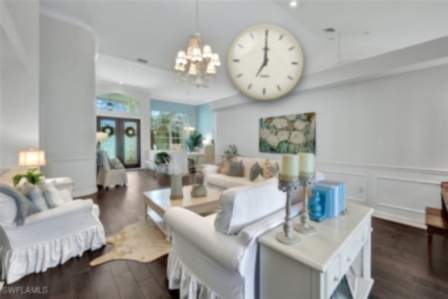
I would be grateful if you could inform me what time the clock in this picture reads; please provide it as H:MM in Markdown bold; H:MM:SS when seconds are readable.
**7:00**
